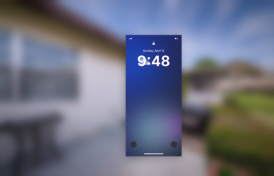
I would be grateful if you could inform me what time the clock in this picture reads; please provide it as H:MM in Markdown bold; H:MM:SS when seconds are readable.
**9:48**
